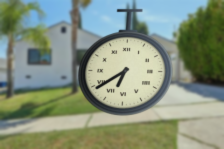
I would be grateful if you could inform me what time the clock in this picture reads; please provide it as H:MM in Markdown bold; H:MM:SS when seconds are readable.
**6:39**
